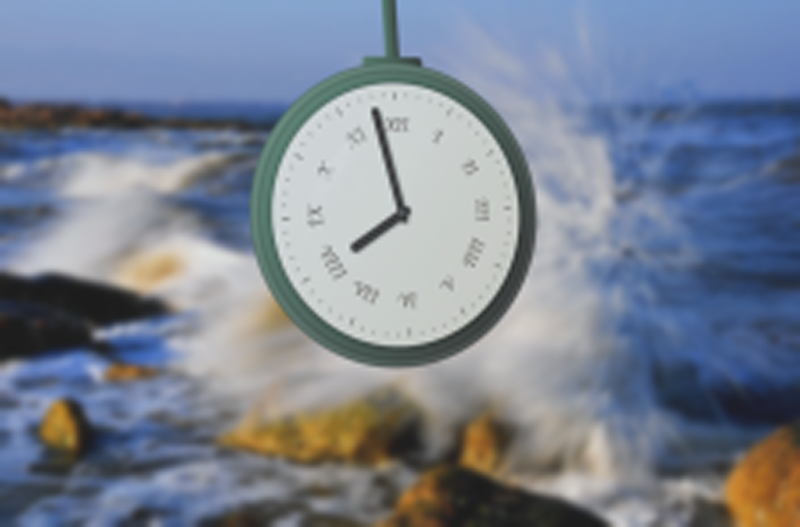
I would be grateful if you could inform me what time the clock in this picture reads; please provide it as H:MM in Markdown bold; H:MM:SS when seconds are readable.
**7:58**
